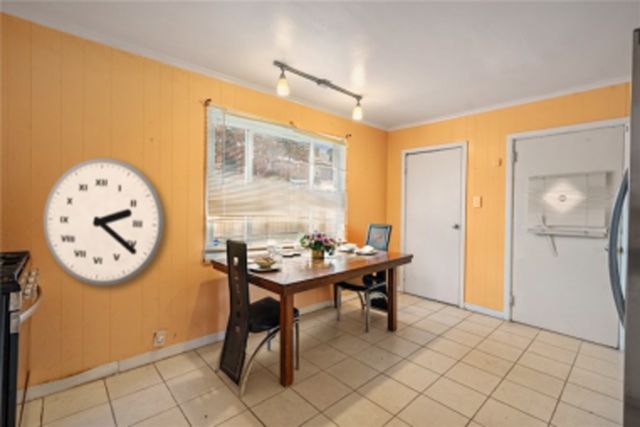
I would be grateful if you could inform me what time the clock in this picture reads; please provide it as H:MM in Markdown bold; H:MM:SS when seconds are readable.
**2:21**
